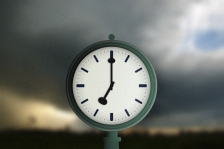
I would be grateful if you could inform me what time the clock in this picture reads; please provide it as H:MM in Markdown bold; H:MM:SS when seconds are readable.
**7:00**
